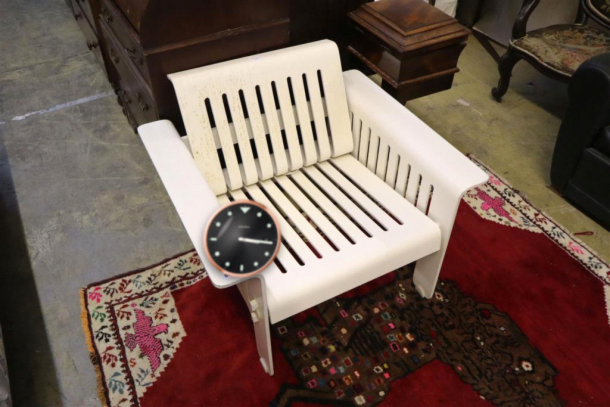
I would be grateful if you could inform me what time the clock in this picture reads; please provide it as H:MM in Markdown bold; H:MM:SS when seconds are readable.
**3:16**
